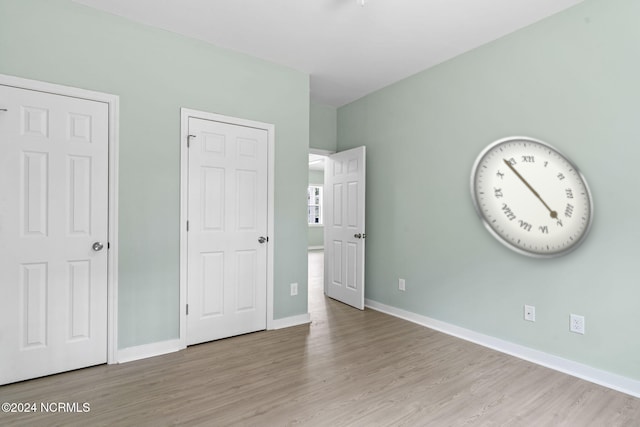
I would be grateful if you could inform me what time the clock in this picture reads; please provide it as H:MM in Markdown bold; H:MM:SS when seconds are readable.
**4:54**
